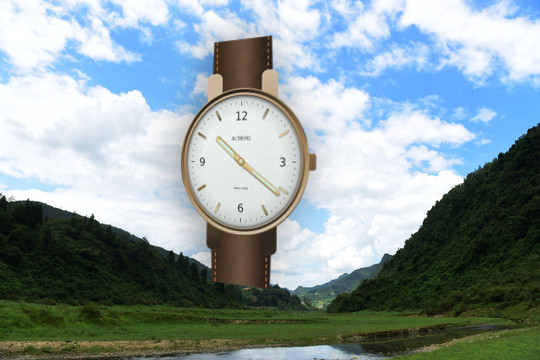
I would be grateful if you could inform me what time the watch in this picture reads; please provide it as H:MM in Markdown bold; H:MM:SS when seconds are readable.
**10:21**
